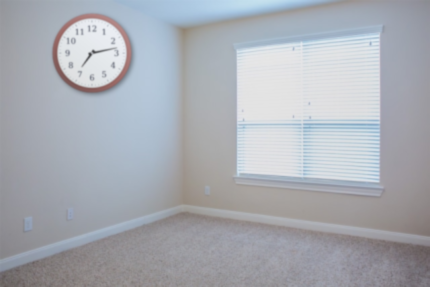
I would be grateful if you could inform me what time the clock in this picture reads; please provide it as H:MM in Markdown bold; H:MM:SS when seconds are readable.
**7:13**
